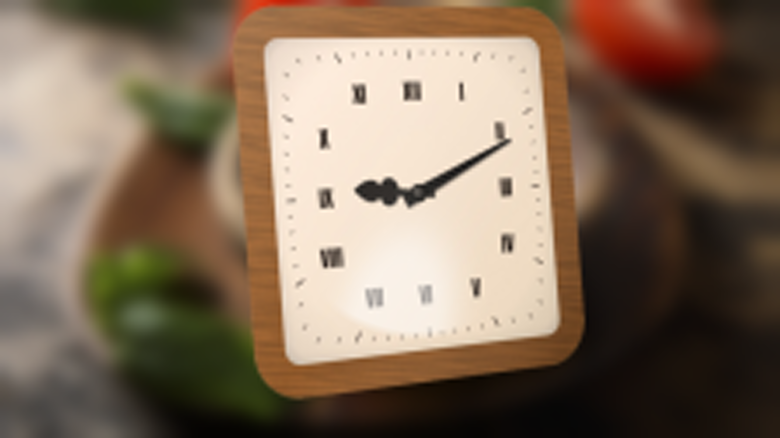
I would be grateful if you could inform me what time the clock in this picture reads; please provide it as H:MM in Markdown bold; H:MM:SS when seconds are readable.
**9:11**
